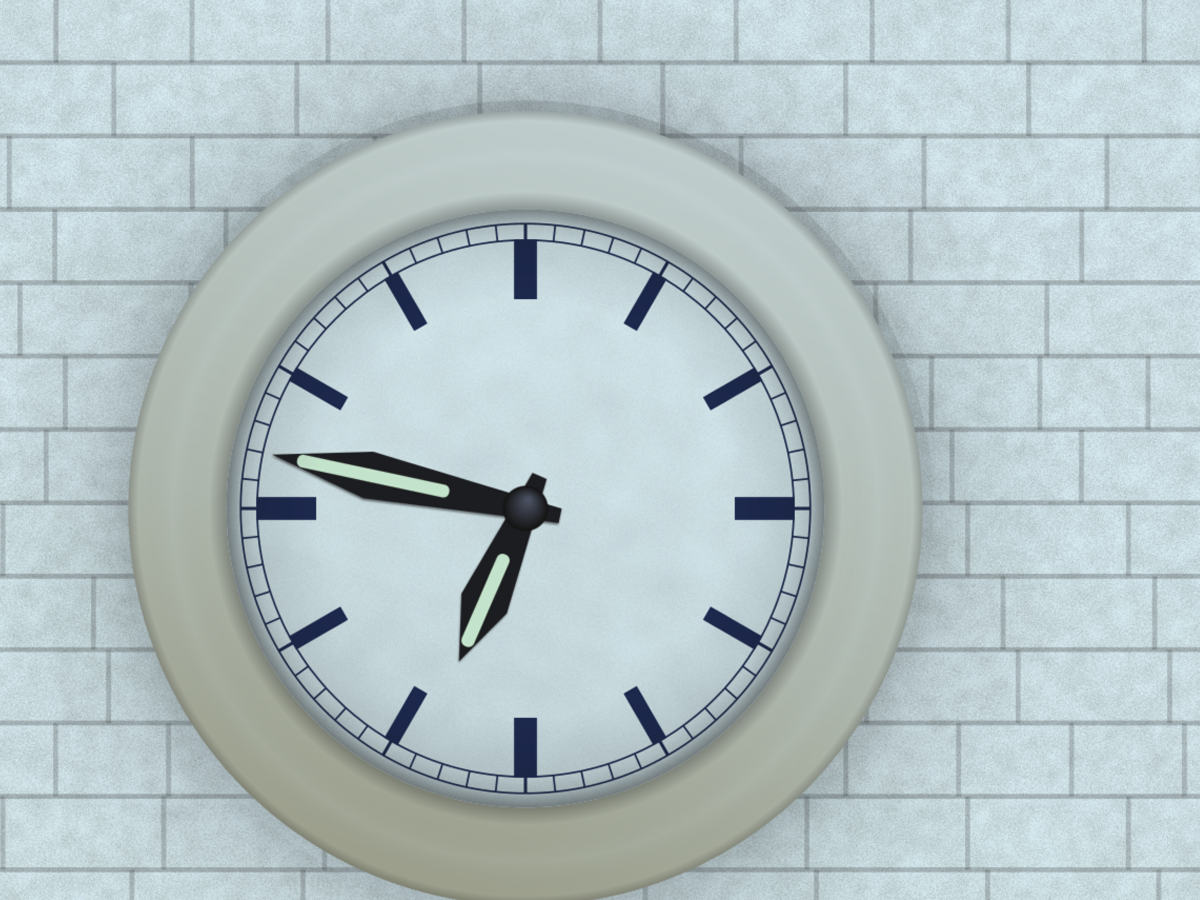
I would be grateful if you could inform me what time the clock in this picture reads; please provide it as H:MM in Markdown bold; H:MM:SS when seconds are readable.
**6:47**
